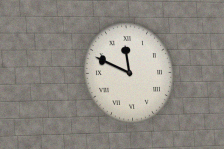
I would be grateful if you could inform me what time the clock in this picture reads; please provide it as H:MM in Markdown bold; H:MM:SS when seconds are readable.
**11:49**
